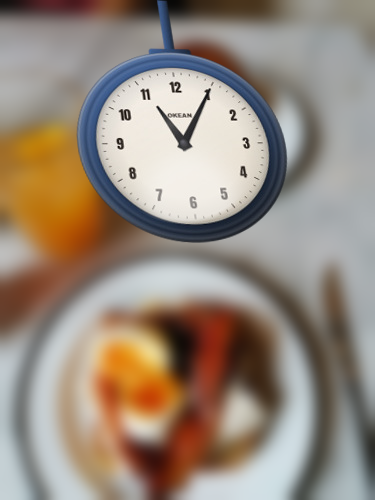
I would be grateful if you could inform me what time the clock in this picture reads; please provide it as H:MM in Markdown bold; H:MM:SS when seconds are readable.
**11:05**
